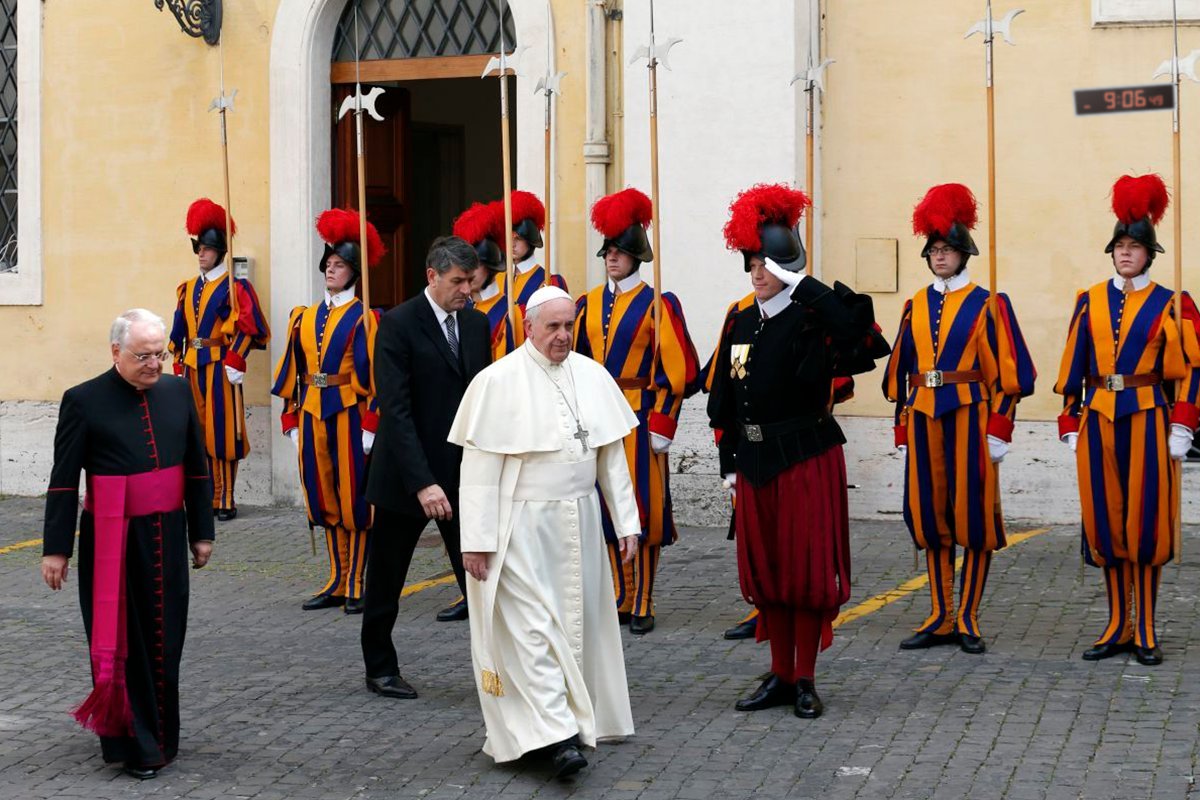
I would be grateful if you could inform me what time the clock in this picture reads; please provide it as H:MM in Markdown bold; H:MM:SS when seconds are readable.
**9:06**
